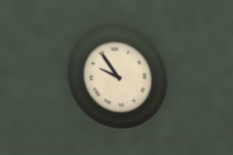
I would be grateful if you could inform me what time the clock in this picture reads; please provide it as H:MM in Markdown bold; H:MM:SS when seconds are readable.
**9:55**
